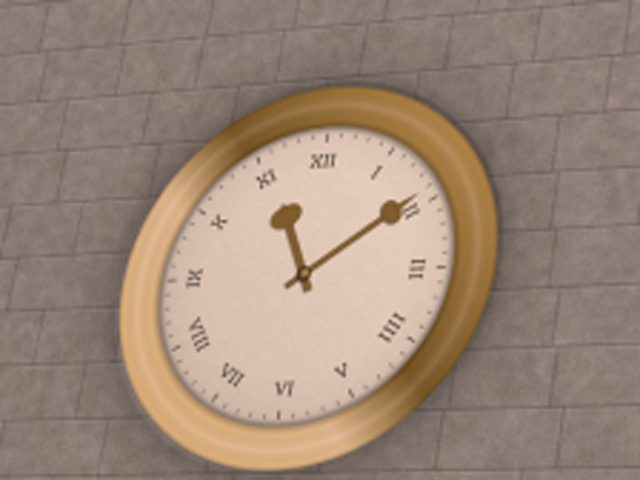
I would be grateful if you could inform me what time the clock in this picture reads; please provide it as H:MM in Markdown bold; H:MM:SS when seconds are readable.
**11:09**
